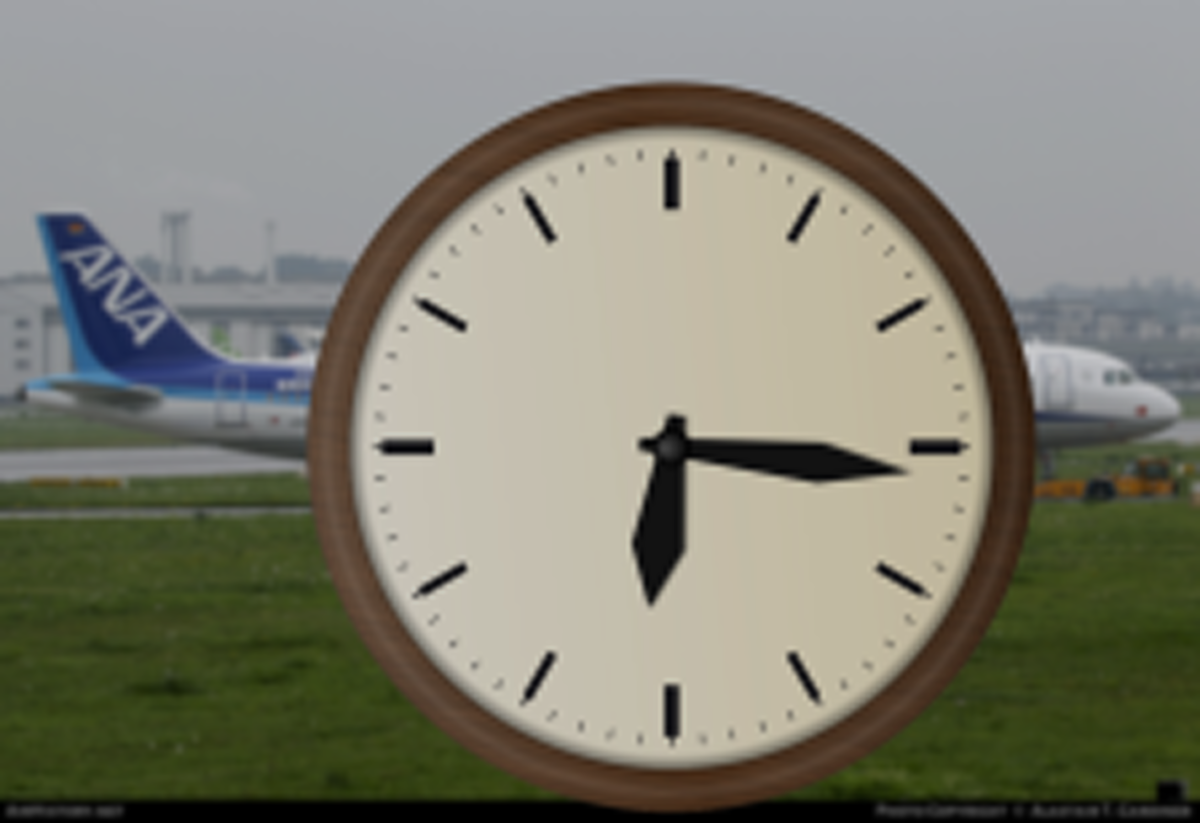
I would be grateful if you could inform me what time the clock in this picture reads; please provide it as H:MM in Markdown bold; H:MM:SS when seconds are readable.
**6:16**
